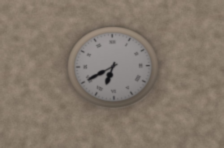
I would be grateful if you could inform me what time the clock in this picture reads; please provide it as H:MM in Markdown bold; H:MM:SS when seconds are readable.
**6:40**
